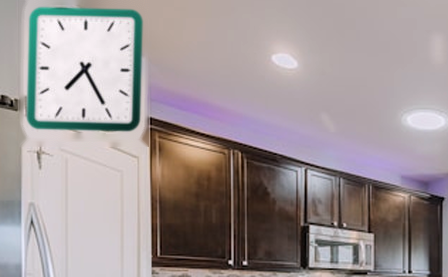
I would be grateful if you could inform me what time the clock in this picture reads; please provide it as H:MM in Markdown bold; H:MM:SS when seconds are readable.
**7:25**
